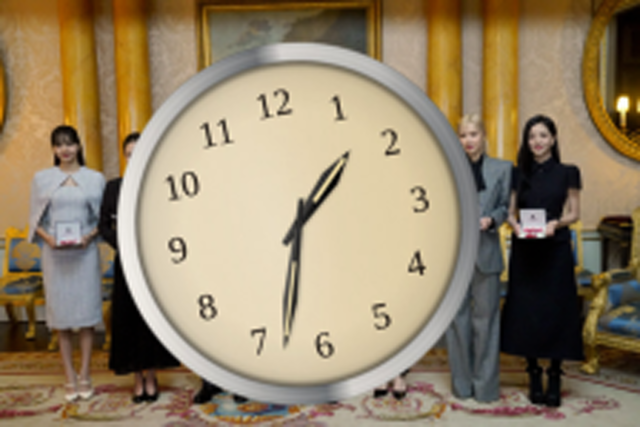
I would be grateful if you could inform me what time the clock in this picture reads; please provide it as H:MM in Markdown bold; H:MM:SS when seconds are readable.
**1:33**
